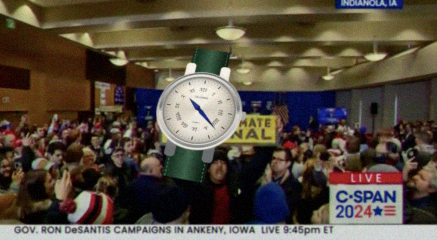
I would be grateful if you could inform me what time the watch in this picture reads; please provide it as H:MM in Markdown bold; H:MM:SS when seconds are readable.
**10:22**
